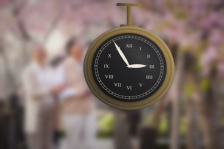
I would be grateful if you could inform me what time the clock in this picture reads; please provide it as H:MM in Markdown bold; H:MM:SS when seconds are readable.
**2:55**
